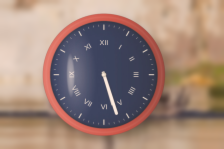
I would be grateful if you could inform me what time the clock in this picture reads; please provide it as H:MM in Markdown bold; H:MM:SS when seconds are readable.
**5:27**
